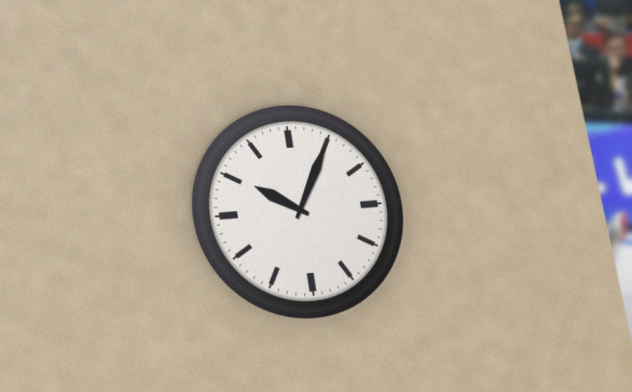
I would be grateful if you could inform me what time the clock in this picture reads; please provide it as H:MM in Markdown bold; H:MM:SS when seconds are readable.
**10:05**
